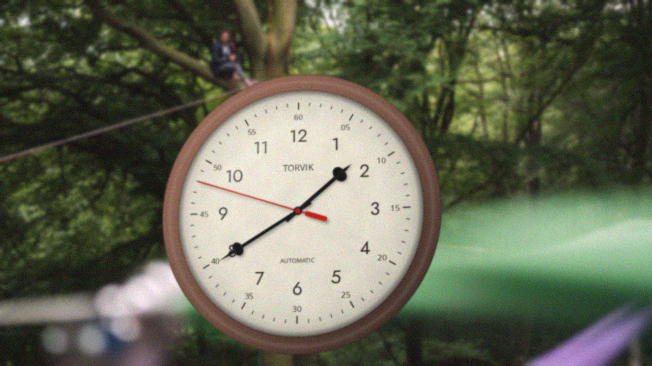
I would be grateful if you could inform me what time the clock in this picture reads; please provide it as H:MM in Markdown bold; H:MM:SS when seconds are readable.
**1:39:48**
